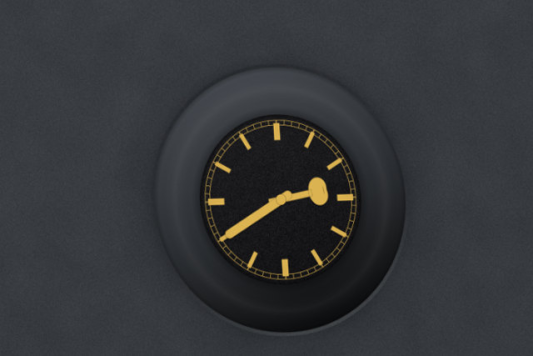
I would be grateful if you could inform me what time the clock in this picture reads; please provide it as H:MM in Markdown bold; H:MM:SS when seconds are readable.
**2:40**
